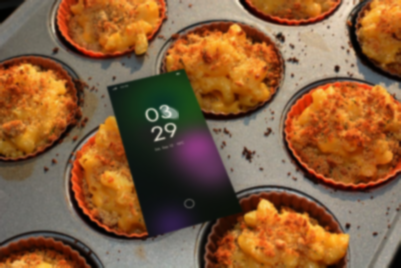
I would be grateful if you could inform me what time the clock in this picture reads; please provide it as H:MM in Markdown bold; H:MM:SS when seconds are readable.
**3:29**
